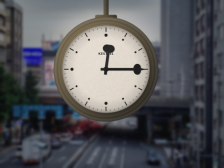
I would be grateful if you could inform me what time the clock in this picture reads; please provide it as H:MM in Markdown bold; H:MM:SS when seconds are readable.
**12:15**
